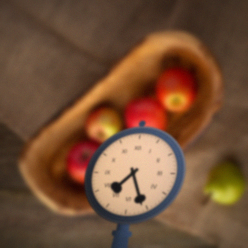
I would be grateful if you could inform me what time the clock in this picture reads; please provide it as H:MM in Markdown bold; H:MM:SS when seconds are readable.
**7:26**
